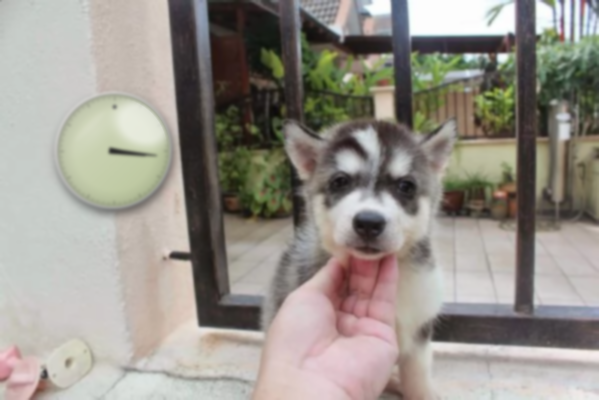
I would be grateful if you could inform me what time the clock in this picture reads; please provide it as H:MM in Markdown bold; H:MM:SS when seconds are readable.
**3:16**
